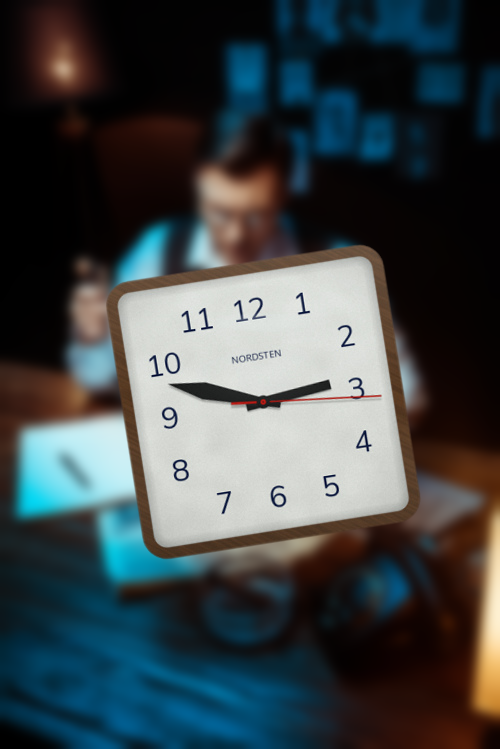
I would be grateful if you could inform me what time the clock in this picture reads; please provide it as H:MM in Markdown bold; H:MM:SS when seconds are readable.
**2:48:16**
